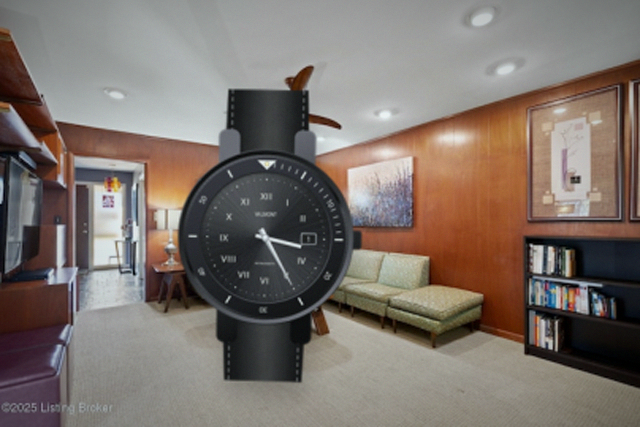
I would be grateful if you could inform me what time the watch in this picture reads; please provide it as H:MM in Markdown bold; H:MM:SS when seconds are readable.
**3:25**
